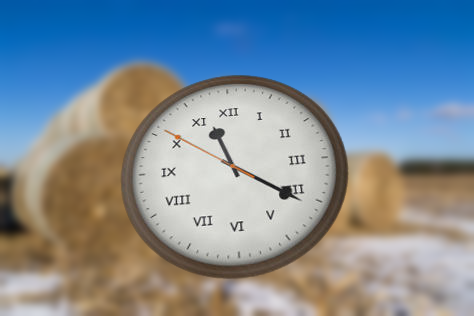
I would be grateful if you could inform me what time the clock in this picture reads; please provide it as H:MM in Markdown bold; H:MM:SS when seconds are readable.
**11:20:51**
